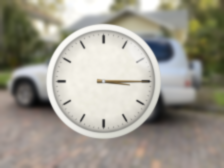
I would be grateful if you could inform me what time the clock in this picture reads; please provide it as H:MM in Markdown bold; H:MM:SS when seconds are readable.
**3:15**
